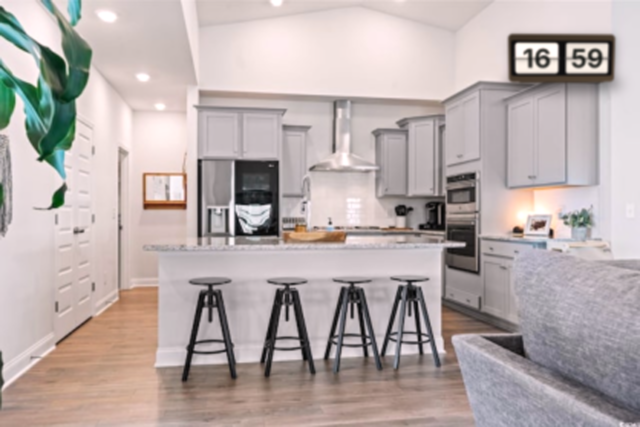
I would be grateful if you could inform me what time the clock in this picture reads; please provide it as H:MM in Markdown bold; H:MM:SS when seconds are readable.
**16:59**
